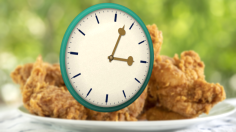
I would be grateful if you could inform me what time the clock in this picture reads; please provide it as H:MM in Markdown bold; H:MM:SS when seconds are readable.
**3:03**
